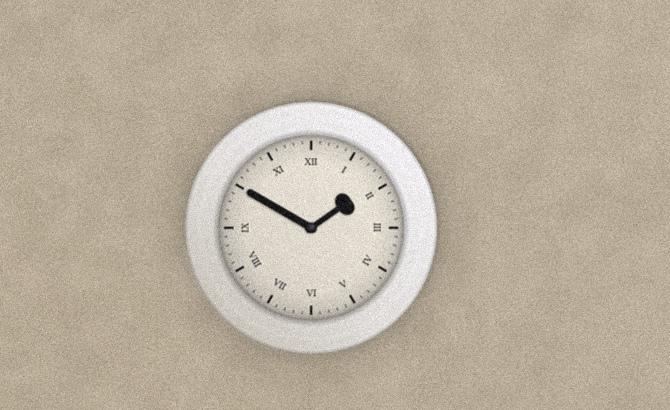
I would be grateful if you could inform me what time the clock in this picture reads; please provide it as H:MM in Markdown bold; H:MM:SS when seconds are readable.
**1:50**
